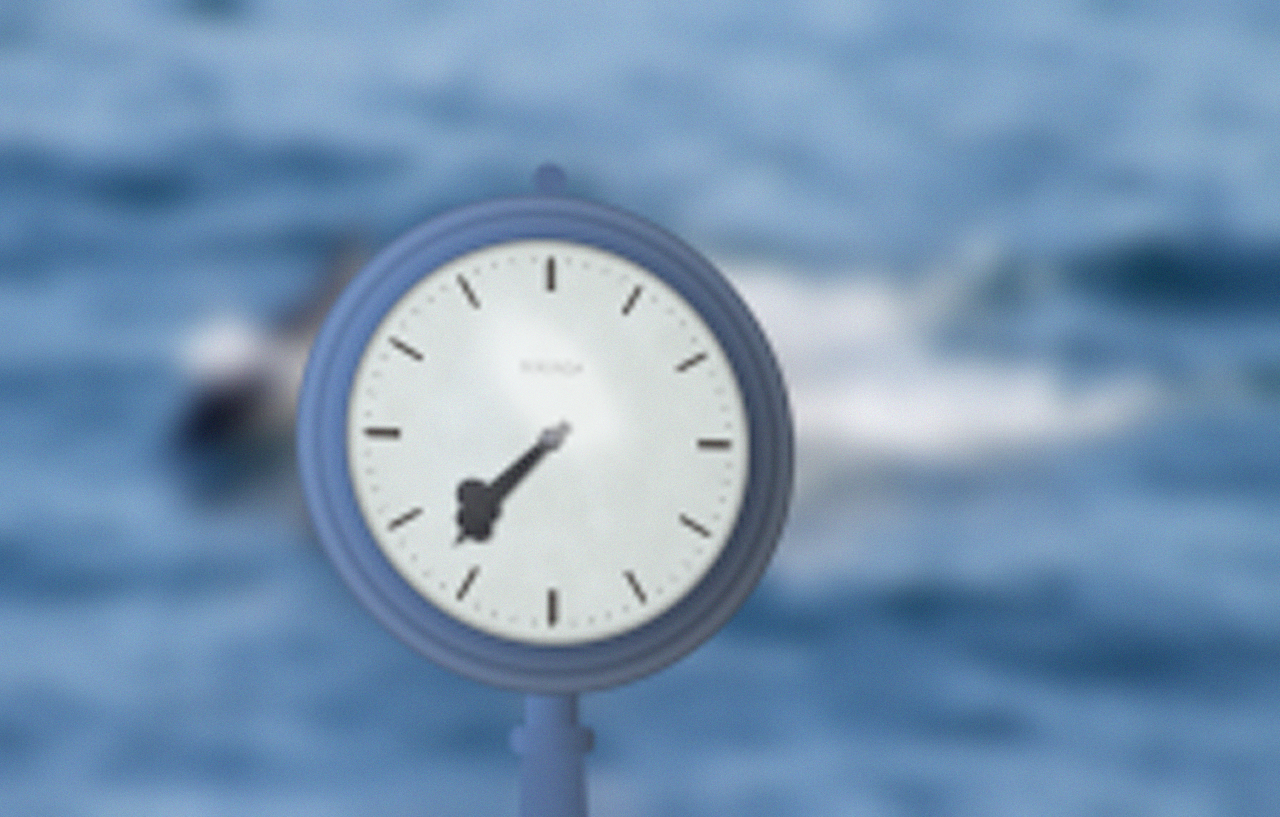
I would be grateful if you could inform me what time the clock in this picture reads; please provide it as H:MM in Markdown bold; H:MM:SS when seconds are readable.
**7:37**
